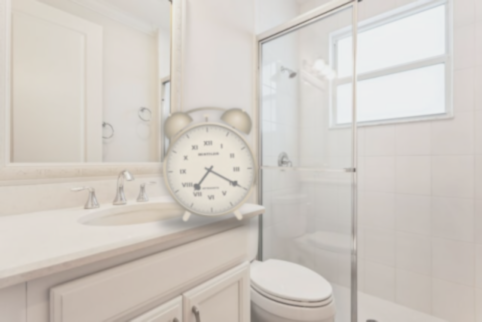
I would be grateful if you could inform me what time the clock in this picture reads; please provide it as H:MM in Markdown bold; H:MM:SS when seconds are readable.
**7:20**
